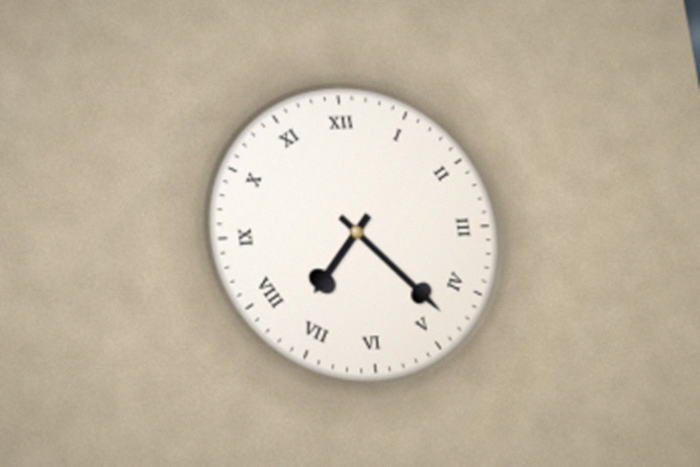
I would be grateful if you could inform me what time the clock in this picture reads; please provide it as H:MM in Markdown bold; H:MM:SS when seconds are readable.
**7:23**
